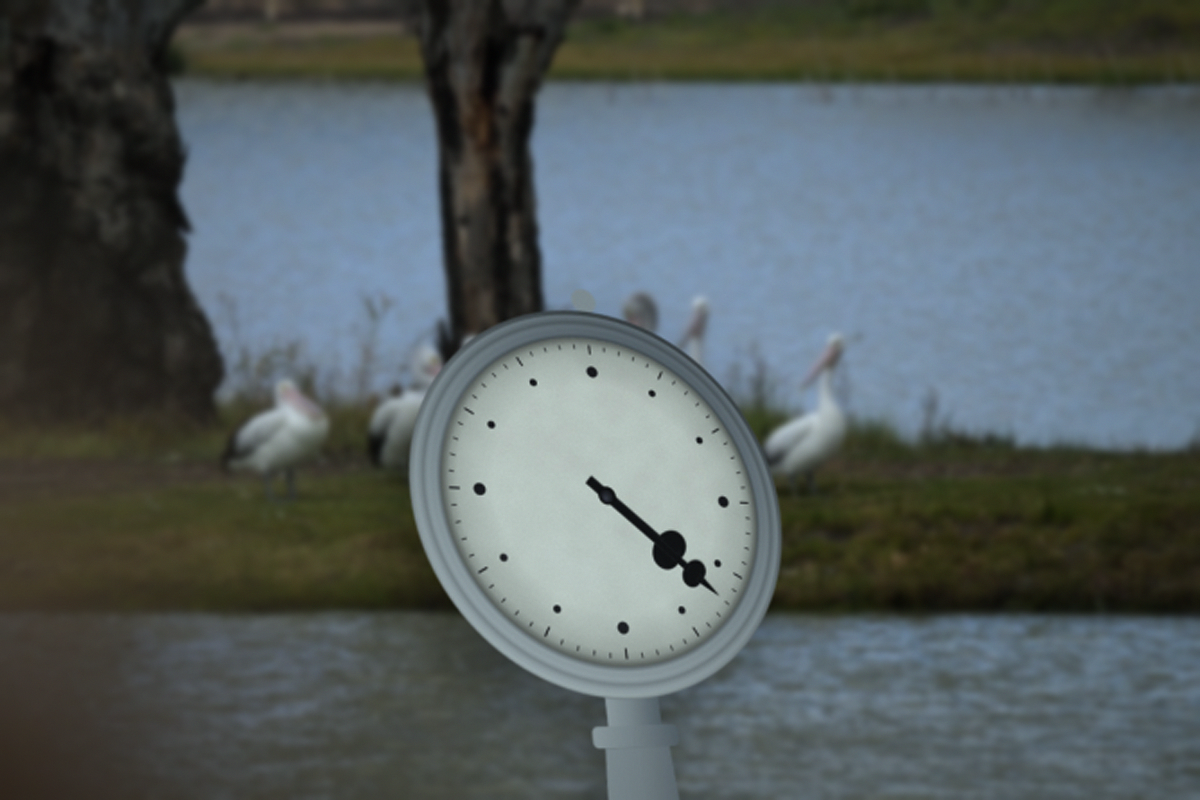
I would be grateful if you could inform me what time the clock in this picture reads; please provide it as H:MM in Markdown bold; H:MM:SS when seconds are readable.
**4:22**
